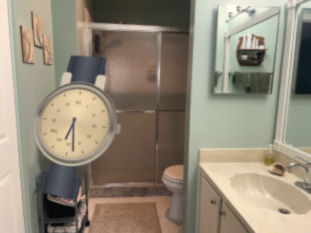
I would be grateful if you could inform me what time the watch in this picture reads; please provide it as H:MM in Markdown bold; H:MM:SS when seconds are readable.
**6:28**
